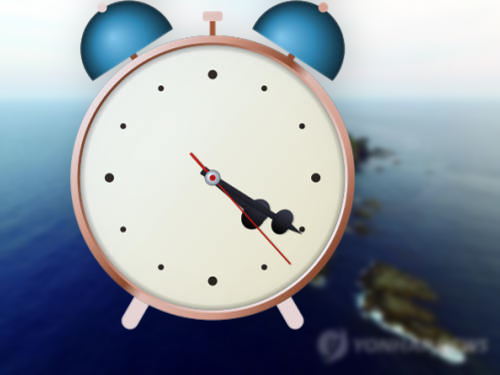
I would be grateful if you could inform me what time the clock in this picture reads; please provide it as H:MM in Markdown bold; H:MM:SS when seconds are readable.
**4:20:23**
